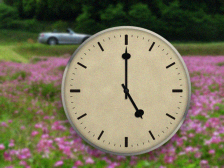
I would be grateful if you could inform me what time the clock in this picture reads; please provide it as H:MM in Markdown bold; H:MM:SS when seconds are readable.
**5:00**
